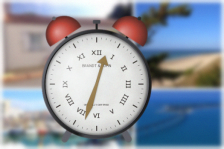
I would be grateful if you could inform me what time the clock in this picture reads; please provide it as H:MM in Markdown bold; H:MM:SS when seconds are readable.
**12:33**
